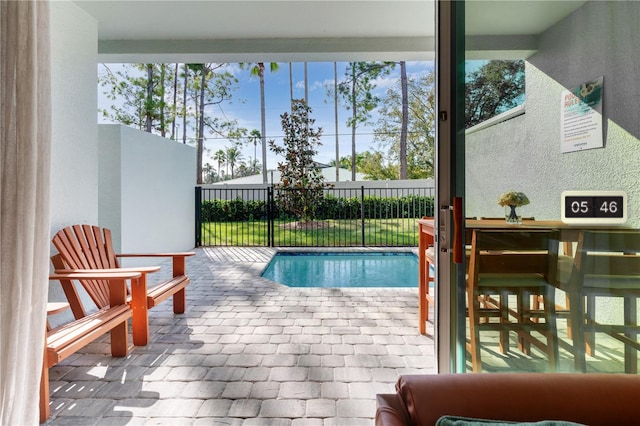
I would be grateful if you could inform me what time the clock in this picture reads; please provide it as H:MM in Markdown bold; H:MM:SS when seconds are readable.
**5:46**
